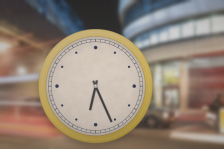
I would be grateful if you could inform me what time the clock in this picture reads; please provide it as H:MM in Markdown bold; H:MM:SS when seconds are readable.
**6:26**
